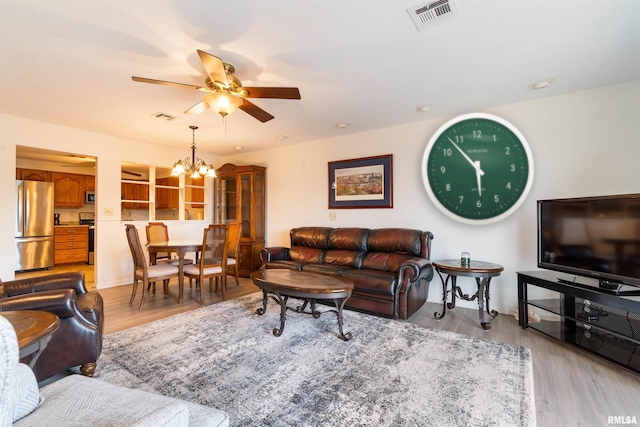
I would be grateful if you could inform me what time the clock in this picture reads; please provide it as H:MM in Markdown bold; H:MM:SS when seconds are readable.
**5:53**
